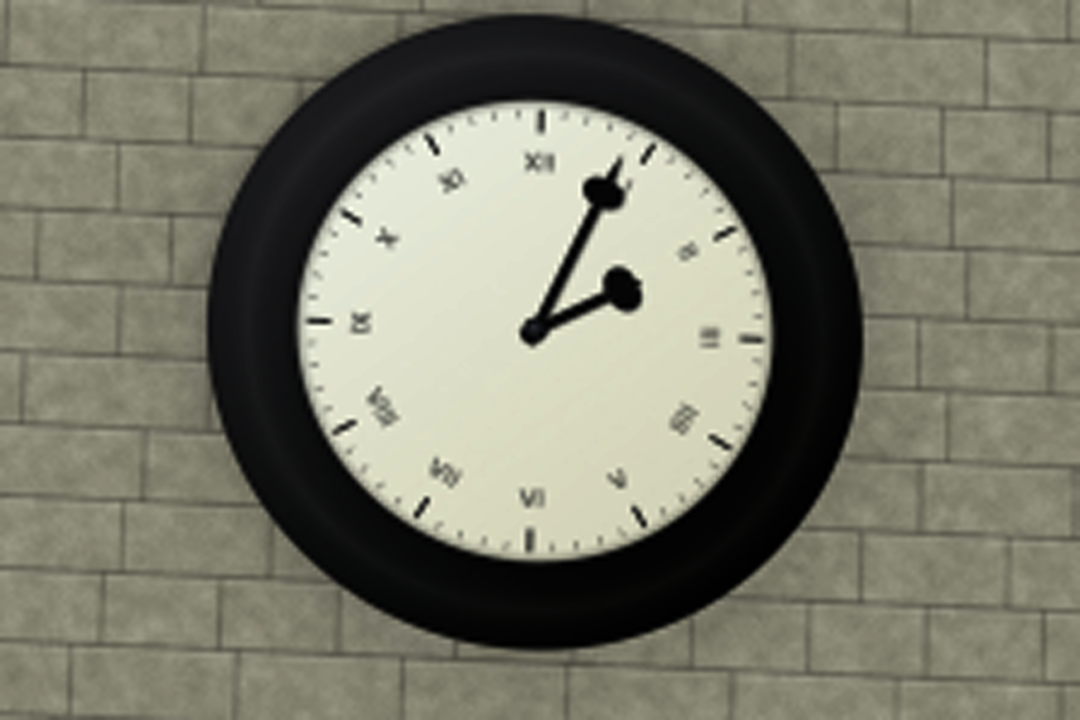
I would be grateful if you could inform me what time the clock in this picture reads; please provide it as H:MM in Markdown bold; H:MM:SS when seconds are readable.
**2:04**
